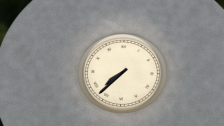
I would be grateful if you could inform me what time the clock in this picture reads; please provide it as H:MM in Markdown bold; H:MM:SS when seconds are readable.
**7:37**
